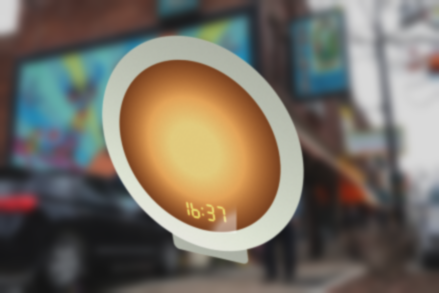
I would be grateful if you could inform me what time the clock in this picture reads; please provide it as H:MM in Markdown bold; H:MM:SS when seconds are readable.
**16:37**
